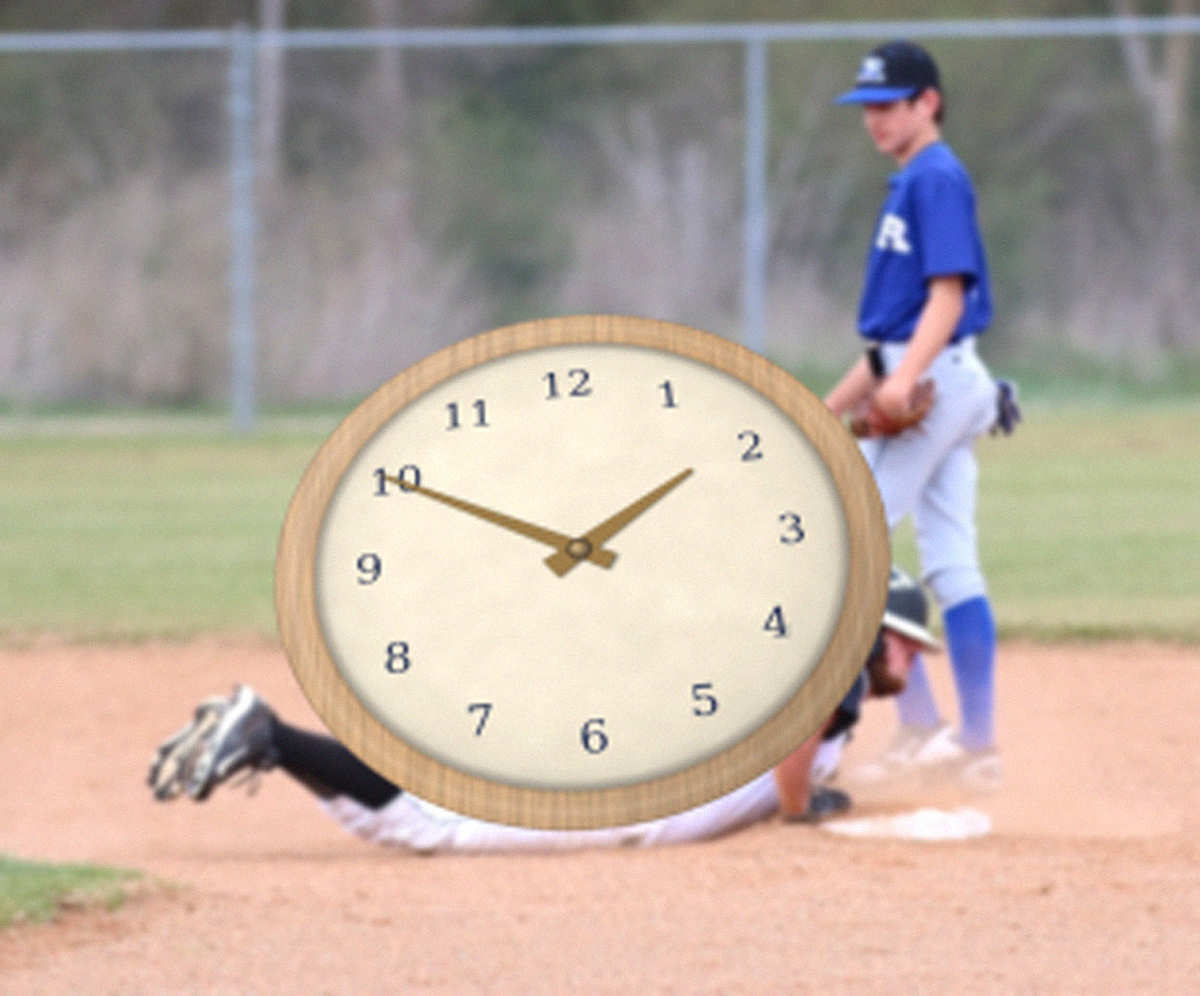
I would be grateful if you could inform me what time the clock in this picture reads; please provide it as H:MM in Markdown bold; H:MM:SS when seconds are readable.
**1:50**
